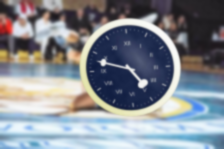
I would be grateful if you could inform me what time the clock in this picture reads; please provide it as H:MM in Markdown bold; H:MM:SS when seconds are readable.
**4:48**
